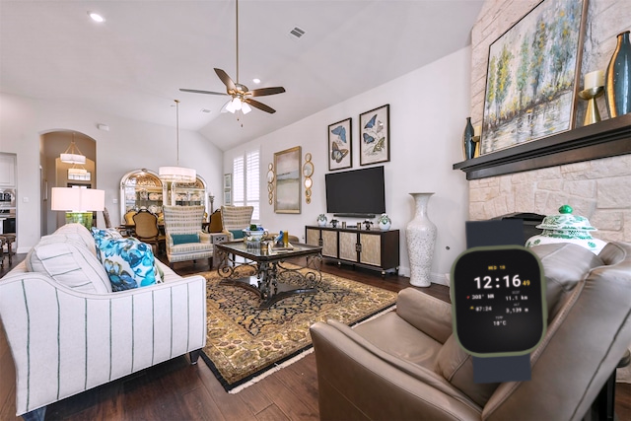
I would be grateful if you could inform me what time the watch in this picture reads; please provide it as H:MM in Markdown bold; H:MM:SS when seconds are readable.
**12:16**
